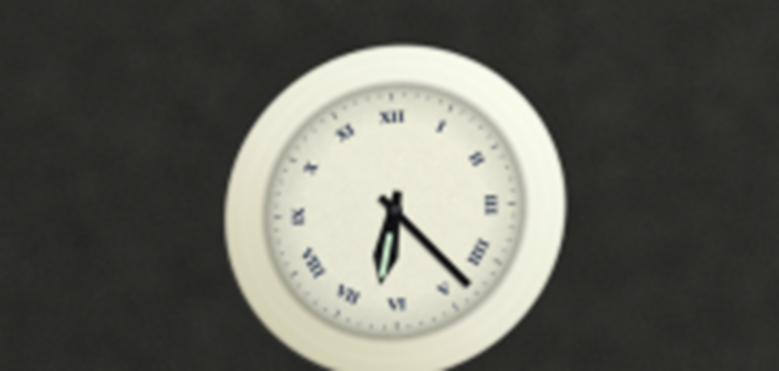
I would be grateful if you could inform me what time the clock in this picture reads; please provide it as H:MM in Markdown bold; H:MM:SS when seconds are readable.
**6:23**
